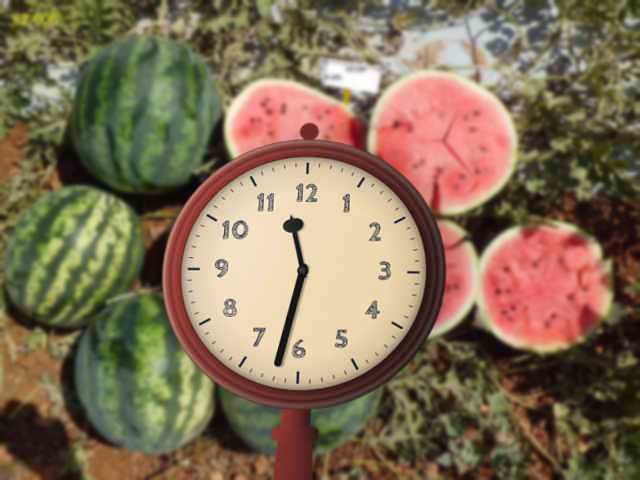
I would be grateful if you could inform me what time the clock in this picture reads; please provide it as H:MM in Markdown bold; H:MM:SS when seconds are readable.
**11:32**
